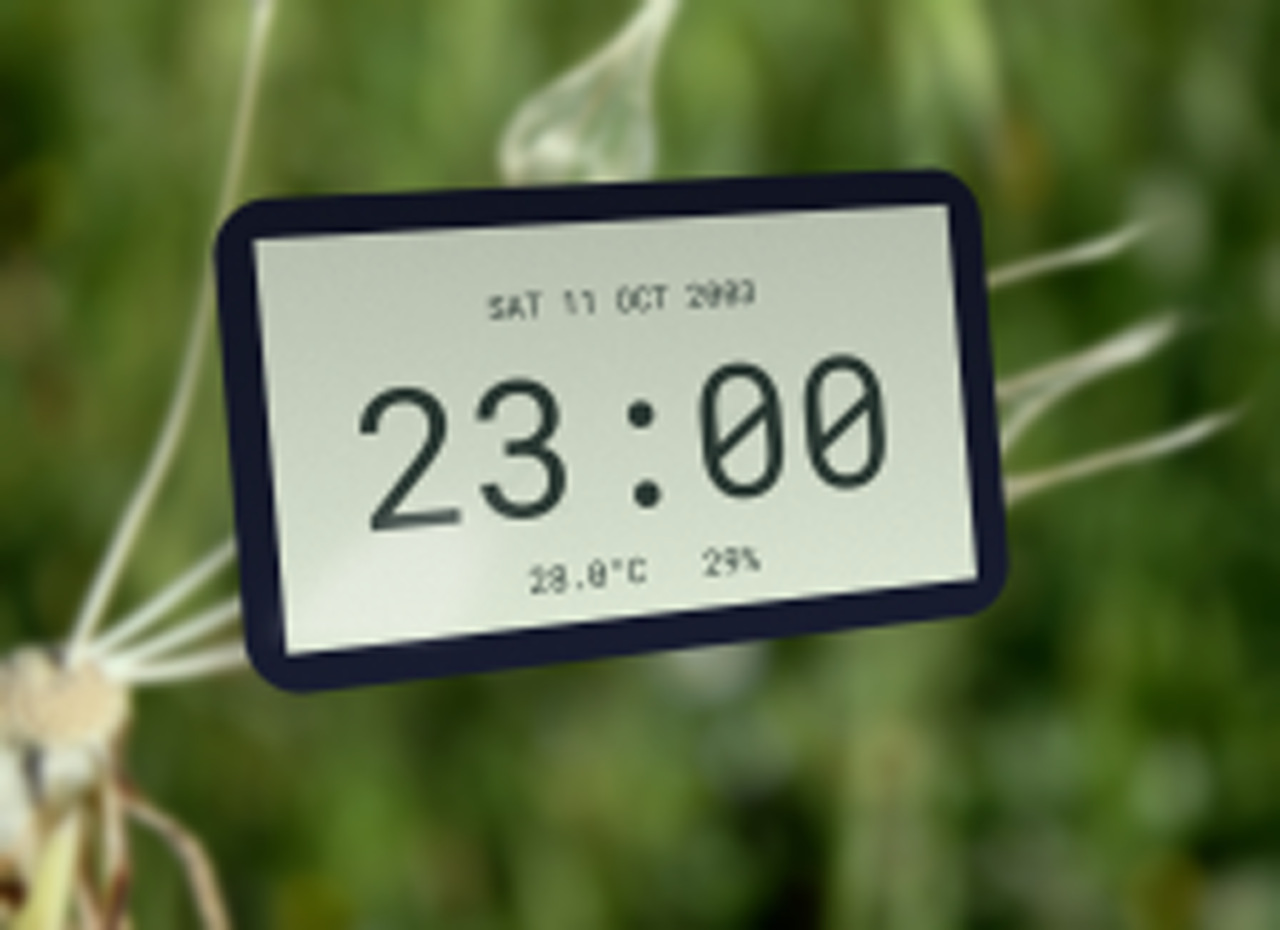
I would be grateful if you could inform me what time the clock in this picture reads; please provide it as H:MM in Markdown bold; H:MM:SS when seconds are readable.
**23:00**
